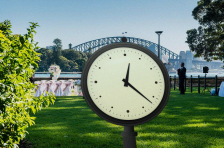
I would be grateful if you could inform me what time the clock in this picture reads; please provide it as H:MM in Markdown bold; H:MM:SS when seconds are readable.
**12:22**
